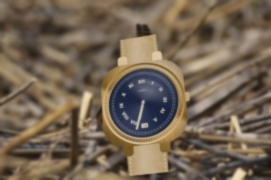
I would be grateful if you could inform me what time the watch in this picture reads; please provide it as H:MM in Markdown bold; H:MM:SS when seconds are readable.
**6:33**
